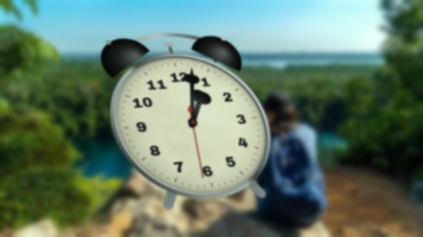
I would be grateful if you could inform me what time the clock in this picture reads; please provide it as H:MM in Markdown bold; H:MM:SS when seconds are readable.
**1:02:31**
